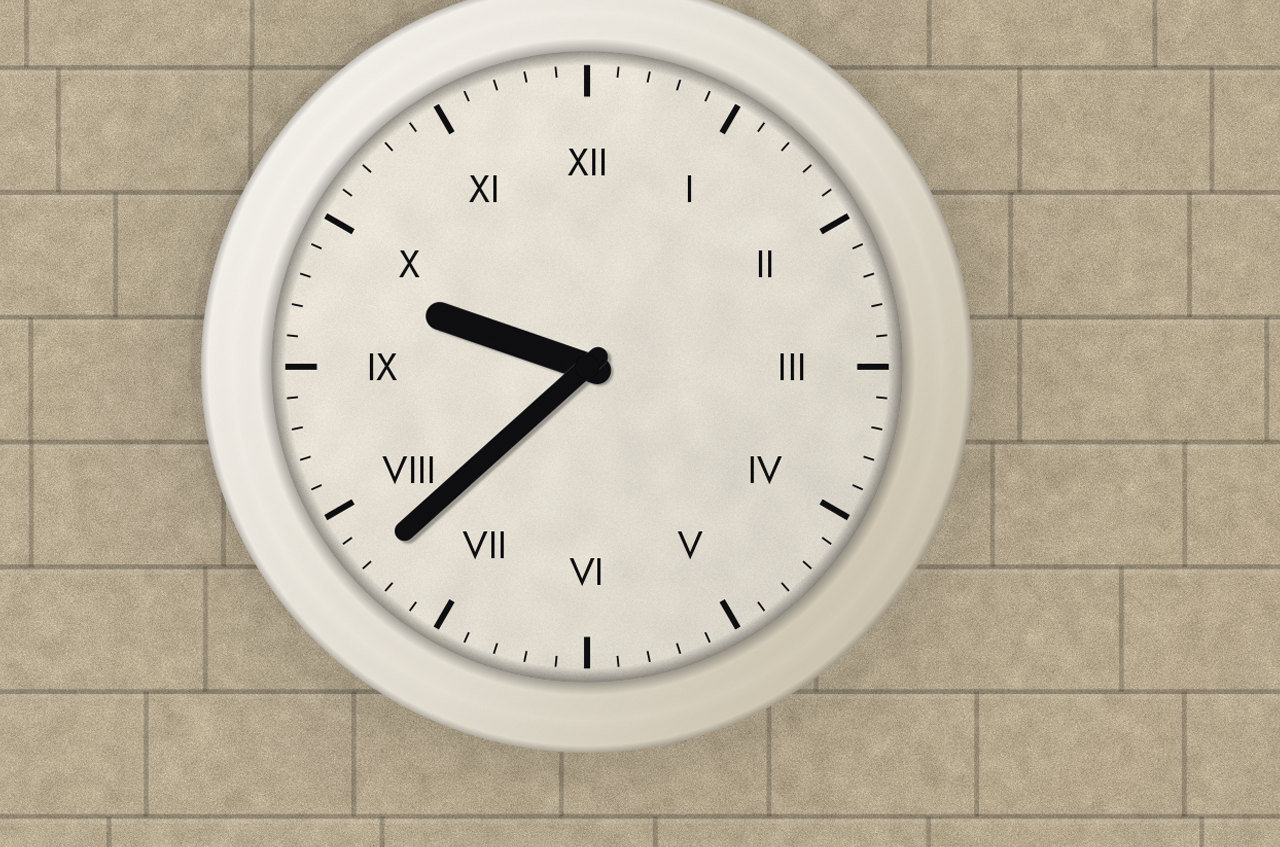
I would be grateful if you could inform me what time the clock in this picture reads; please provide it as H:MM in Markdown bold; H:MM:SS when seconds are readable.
**9:38**
